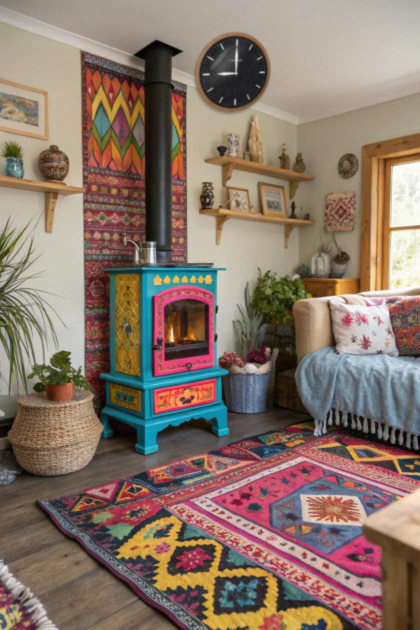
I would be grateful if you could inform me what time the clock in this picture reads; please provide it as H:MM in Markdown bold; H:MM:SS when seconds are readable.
**9:00**
